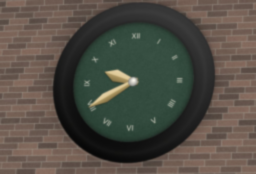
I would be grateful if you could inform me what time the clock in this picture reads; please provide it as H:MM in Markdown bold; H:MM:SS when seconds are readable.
**9:40**
